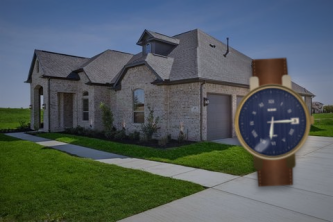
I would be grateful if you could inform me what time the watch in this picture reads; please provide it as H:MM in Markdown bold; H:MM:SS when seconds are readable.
**6:15**
